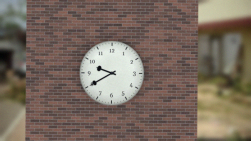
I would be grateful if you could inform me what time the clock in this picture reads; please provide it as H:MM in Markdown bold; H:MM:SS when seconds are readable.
**9:40**
